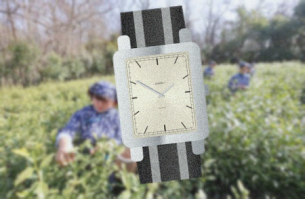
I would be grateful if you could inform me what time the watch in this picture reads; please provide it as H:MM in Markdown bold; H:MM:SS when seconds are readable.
**1:51**
